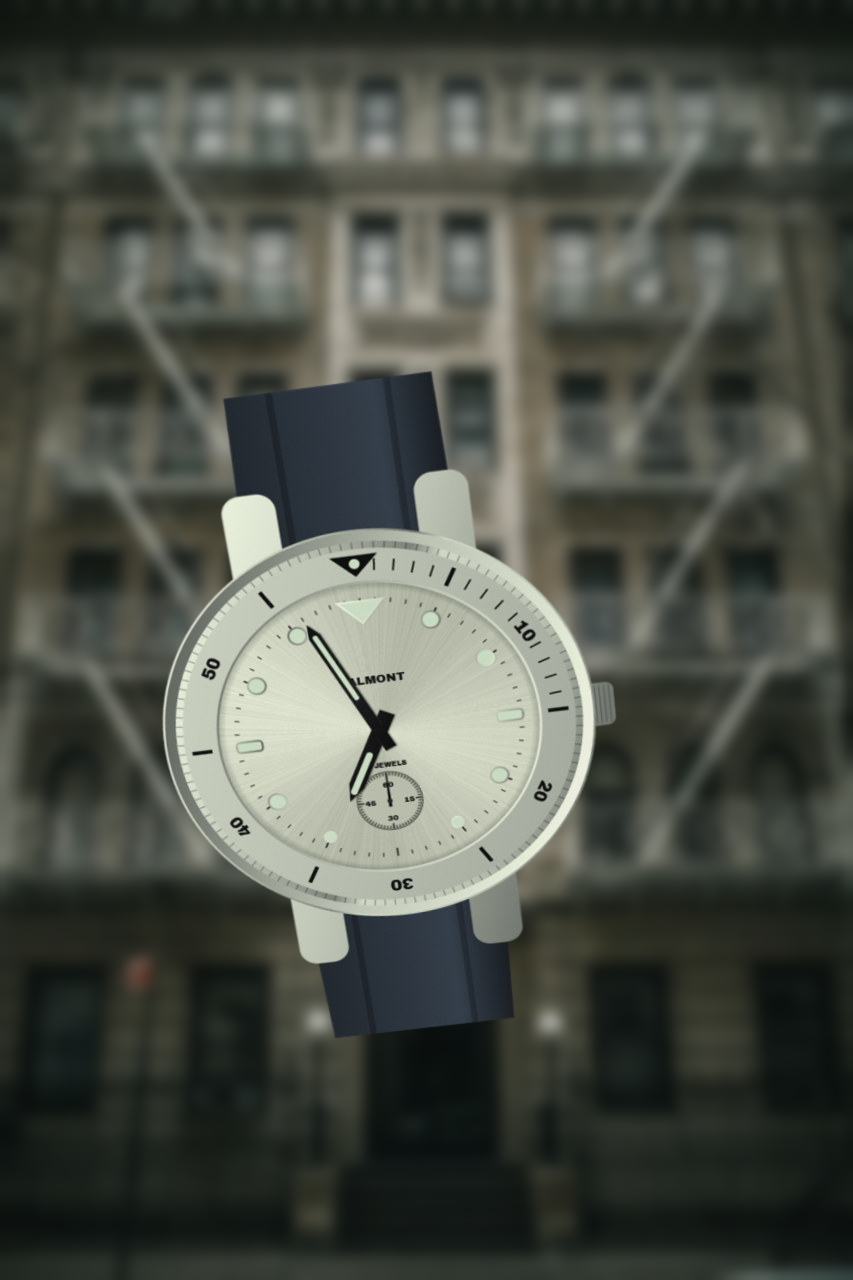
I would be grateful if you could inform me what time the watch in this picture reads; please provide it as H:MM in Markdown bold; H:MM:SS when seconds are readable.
**6:56**
